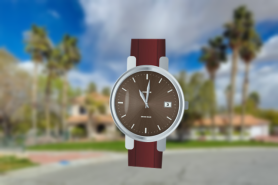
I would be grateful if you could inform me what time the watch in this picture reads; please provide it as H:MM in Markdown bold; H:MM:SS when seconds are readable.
**11:01**
